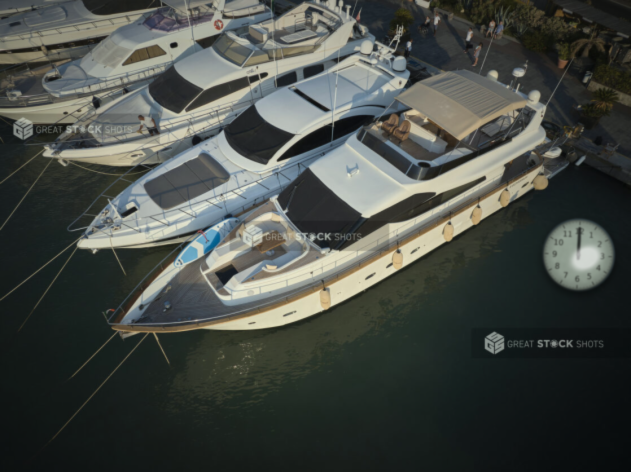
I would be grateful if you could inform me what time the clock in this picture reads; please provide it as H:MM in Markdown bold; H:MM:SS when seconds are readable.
**12:00**
